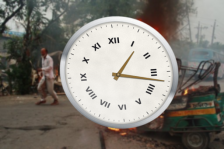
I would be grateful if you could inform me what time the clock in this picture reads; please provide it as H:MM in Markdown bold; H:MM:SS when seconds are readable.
**1:17**
